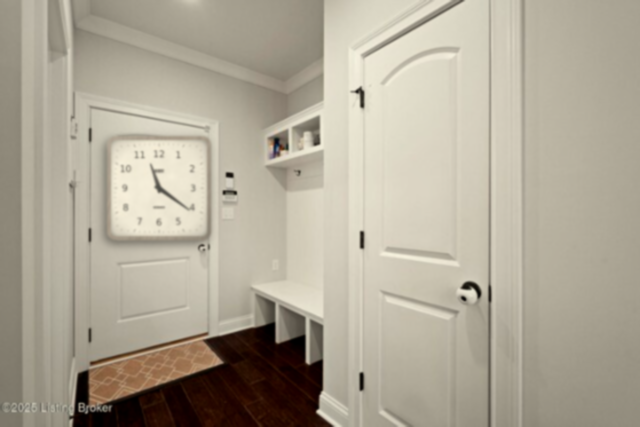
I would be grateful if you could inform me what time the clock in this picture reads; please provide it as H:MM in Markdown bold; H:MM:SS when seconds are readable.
**11:21**
